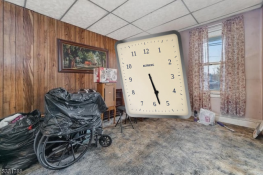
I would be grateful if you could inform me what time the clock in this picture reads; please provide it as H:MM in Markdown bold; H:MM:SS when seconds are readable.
**5:28**
